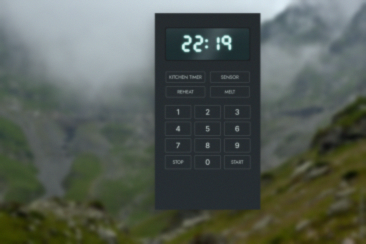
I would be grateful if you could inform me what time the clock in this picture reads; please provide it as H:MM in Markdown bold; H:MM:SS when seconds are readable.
**22:19**
